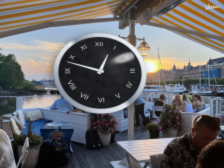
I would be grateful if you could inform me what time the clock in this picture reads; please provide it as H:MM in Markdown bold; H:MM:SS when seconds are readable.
**12:48**
